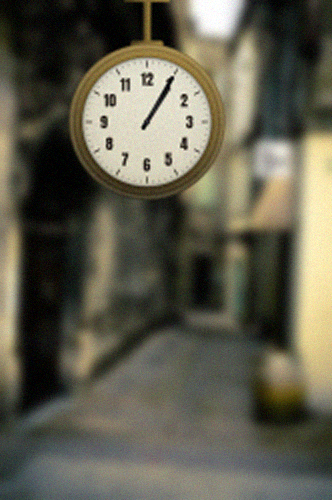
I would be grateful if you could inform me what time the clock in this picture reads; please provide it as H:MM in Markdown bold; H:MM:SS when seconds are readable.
**1:05**
